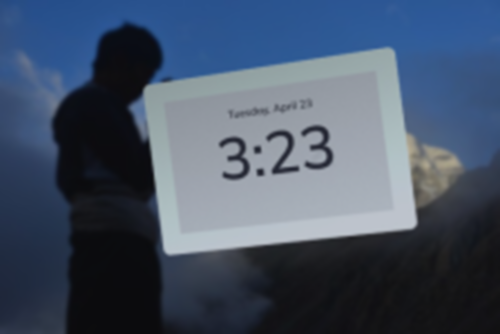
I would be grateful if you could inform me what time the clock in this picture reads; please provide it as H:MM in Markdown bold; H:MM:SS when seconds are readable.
**3:23**
